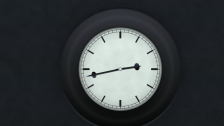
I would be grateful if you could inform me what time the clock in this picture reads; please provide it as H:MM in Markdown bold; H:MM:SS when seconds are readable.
**2:43**
